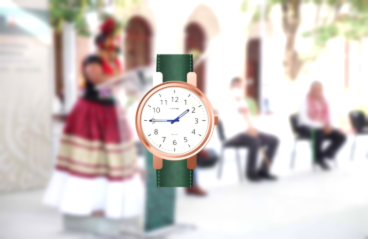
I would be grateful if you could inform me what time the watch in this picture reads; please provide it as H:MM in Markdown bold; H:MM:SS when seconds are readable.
**1:45**
